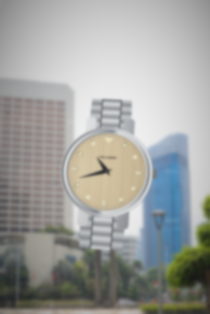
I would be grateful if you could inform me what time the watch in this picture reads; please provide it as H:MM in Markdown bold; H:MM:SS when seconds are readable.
**10:42**
